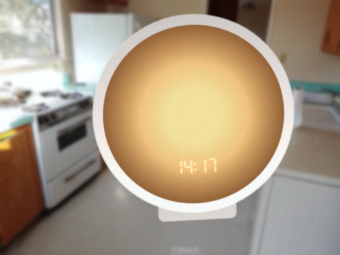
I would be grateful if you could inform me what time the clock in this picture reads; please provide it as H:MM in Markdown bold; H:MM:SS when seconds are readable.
**14:17**
